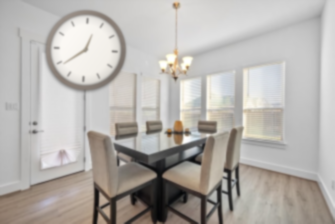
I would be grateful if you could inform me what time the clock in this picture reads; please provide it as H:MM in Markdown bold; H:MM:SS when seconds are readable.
**12:39**
